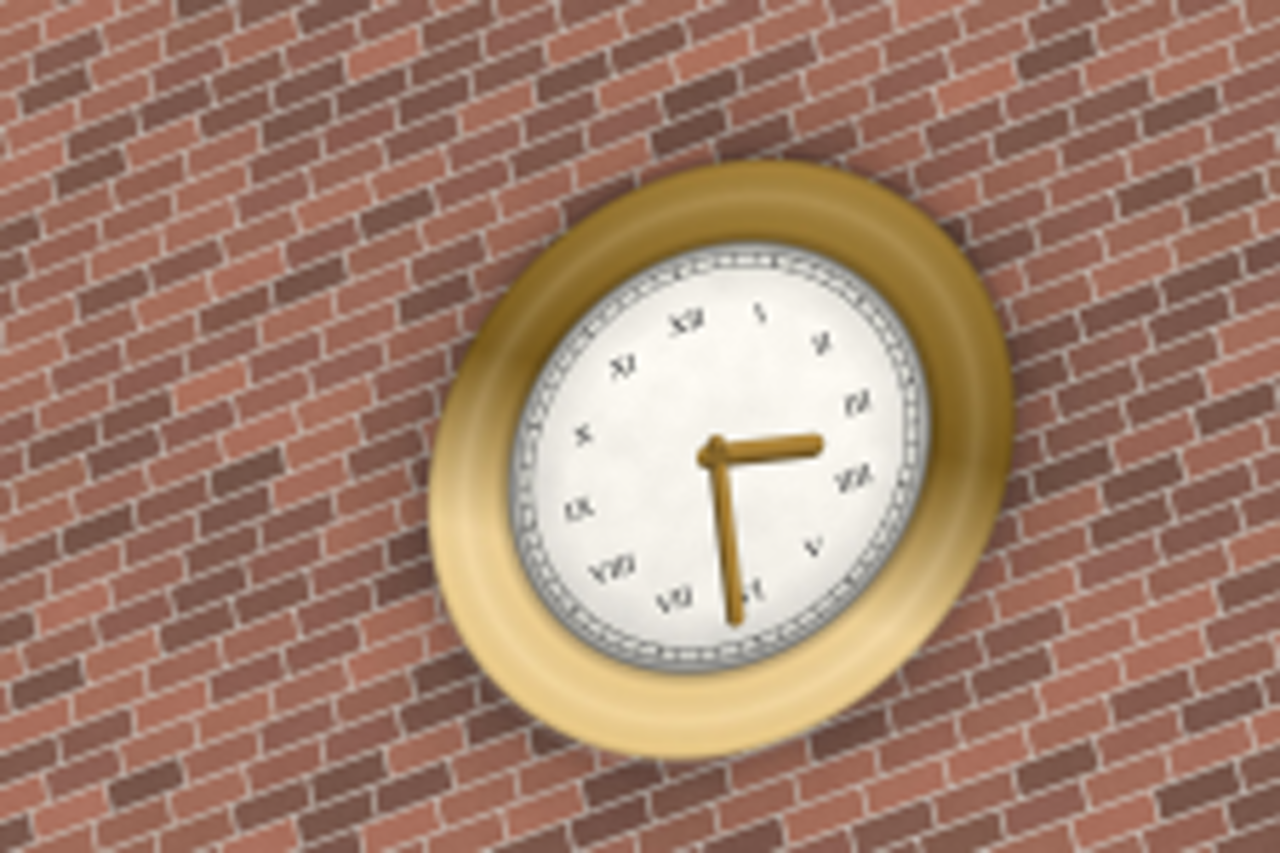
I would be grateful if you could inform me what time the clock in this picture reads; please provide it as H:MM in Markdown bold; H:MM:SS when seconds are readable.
**3:31**
